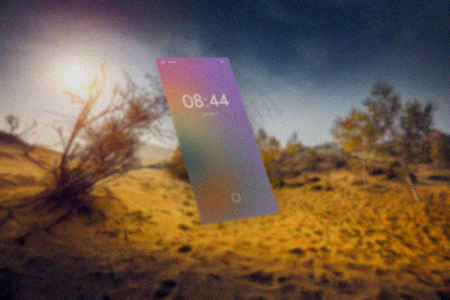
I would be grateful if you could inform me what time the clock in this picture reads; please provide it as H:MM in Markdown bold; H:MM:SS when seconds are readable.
**8:44**
